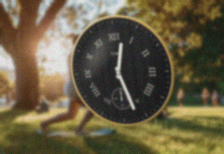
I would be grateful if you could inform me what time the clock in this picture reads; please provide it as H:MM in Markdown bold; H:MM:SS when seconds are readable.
**12:27**
